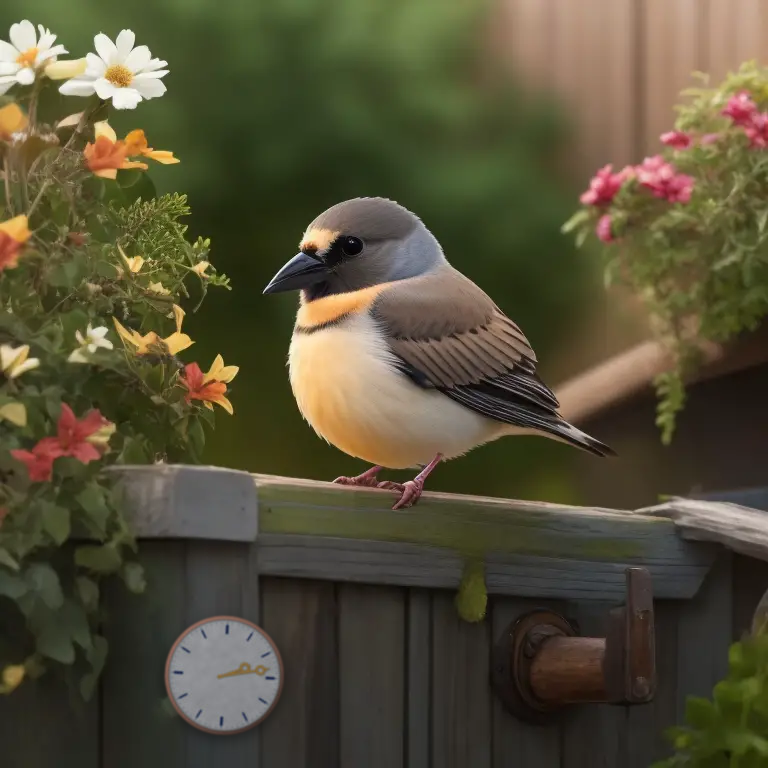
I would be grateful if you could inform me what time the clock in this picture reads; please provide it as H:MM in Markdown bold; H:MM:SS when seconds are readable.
**2:13**
